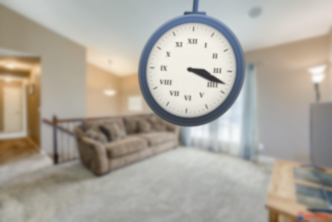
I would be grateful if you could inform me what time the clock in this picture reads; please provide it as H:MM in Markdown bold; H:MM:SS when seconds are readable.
**3:18**
